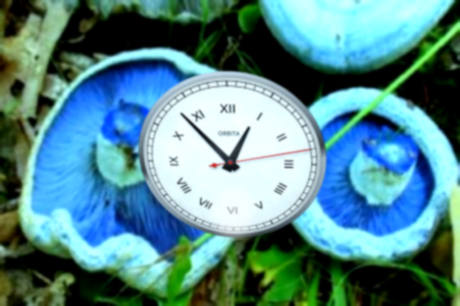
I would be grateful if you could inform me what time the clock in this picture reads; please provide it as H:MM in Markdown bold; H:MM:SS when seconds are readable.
**12:53:13**
